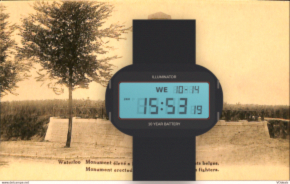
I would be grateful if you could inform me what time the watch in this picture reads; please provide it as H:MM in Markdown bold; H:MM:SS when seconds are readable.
**15:53**
